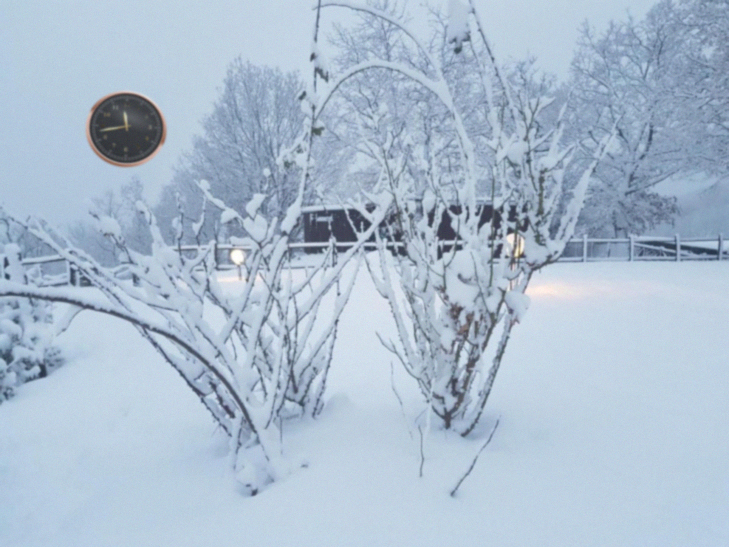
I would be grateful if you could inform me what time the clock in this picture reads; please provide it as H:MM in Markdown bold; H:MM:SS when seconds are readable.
**11:43**
